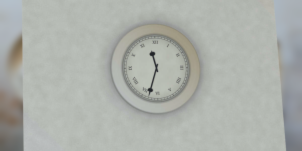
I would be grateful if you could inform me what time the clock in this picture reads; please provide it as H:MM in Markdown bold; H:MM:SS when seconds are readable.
**11:33**
